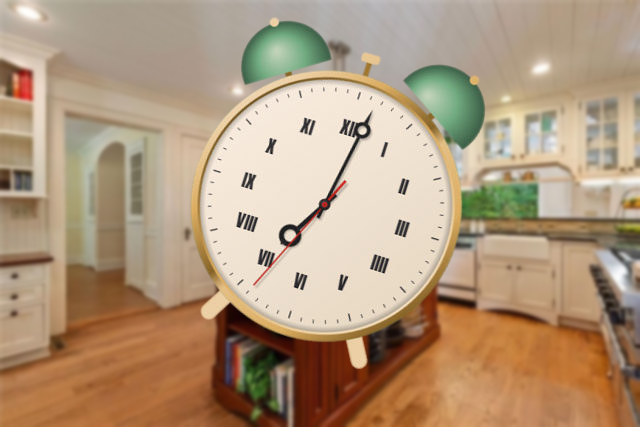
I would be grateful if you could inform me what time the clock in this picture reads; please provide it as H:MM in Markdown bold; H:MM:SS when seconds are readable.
**7:01:34**
